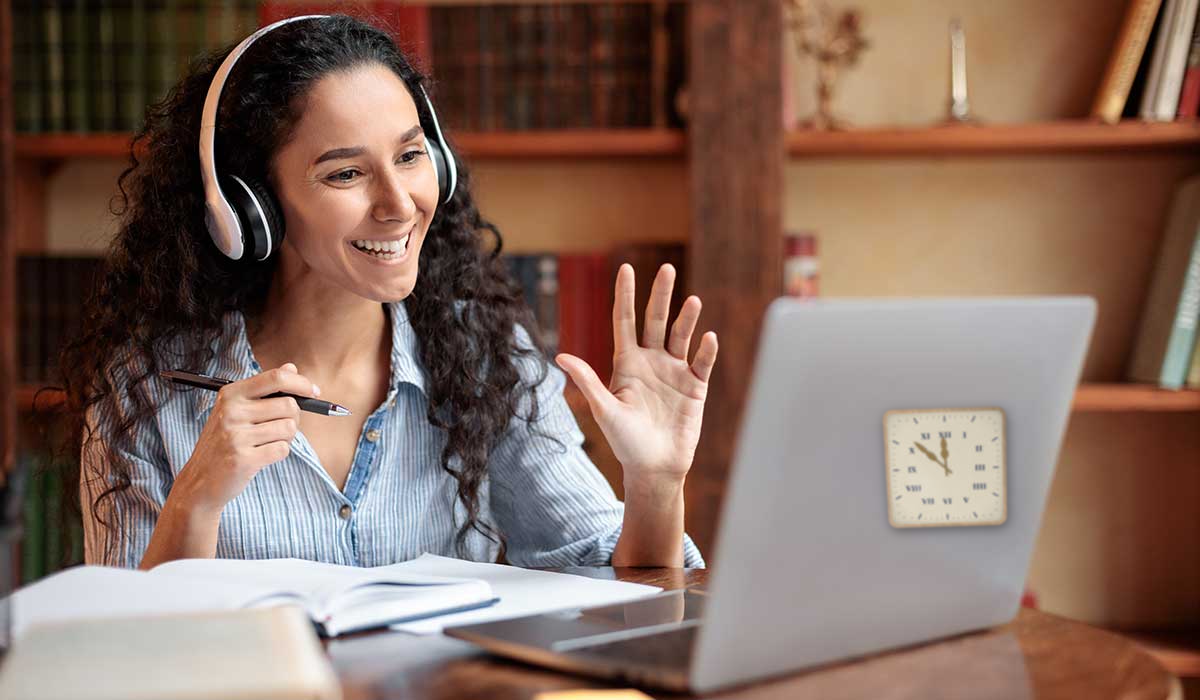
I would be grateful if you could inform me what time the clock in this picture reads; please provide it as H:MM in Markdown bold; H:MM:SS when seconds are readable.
**11:52**
